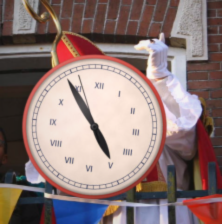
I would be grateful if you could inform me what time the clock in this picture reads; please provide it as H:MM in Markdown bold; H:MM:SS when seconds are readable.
**4:53:56**
